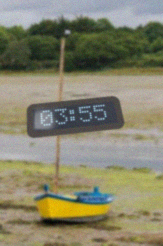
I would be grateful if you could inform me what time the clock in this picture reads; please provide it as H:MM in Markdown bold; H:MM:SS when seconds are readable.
**3:55**
